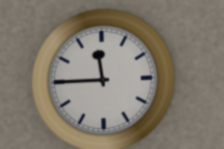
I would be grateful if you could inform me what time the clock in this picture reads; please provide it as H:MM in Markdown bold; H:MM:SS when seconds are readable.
**11:45**
